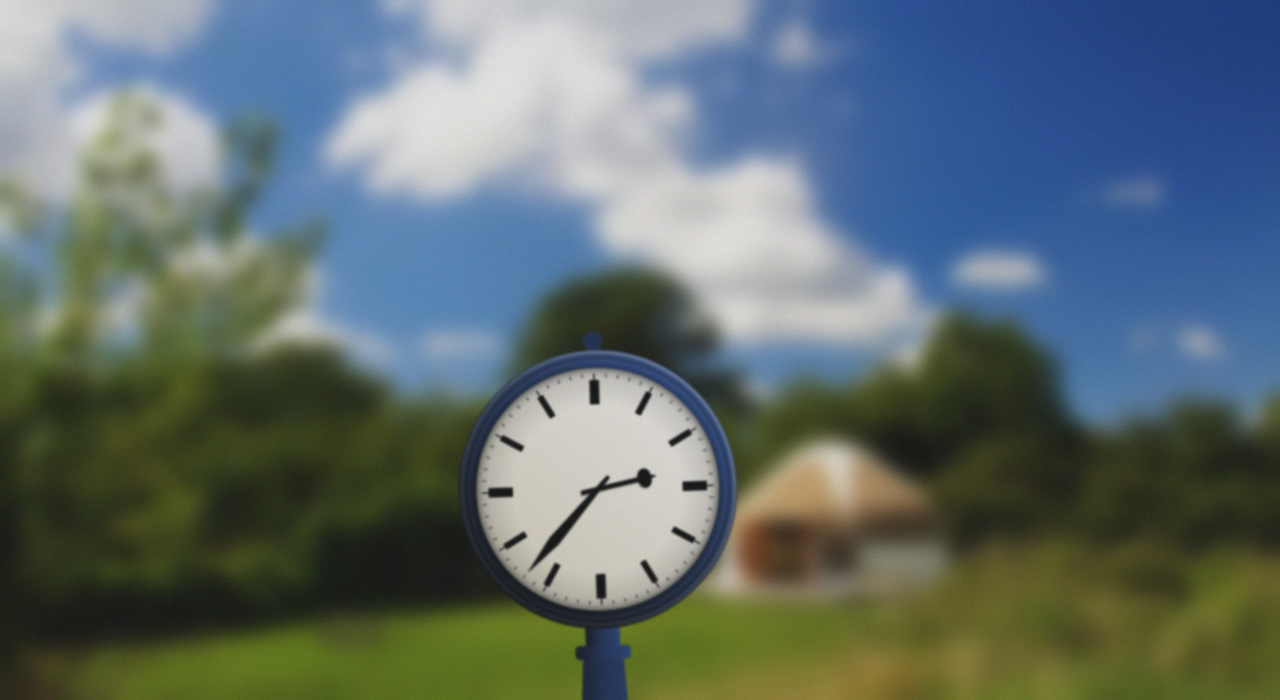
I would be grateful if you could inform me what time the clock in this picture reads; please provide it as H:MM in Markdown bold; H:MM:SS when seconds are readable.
**2:37**
